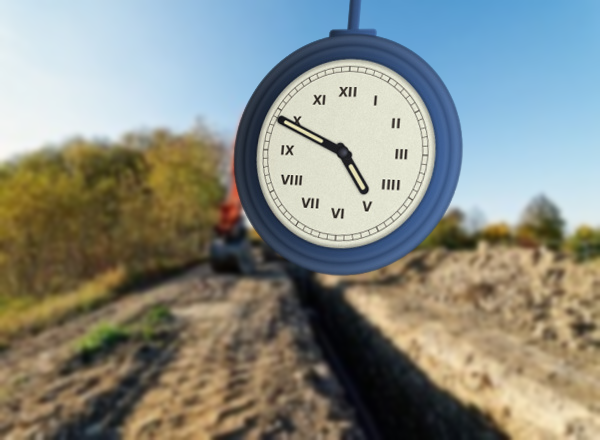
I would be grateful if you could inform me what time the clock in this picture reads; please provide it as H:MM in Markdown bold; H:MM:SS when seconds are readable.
**4:49**
